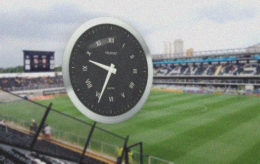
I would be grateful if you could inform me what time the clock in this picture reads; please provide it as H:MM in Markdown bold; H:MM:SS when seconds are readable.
**9:34**
